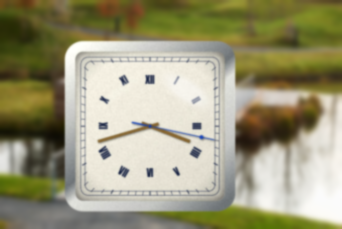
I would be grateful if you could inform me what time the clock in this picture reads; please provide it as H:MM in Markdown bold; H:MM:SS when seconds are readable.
**3:42:17**
